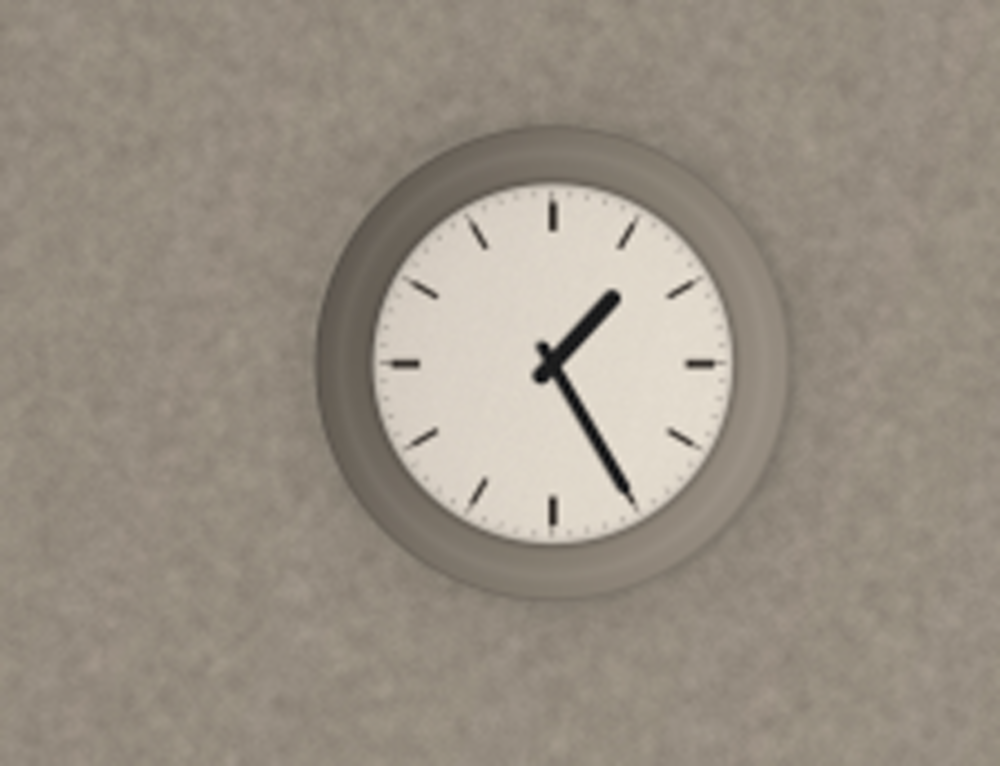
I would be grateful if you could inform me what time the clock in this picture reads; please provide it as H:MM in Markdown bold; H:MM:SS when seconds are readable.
**1:25**
